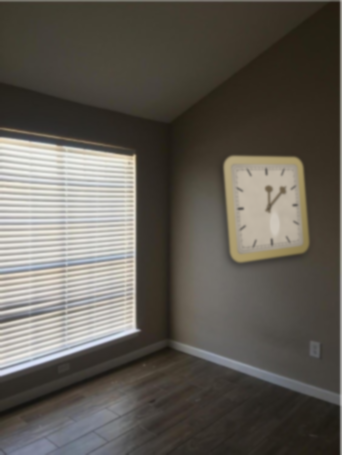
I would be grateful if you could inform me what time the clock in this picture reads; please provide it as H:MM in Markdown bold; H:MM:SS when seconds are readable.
**12:08**
